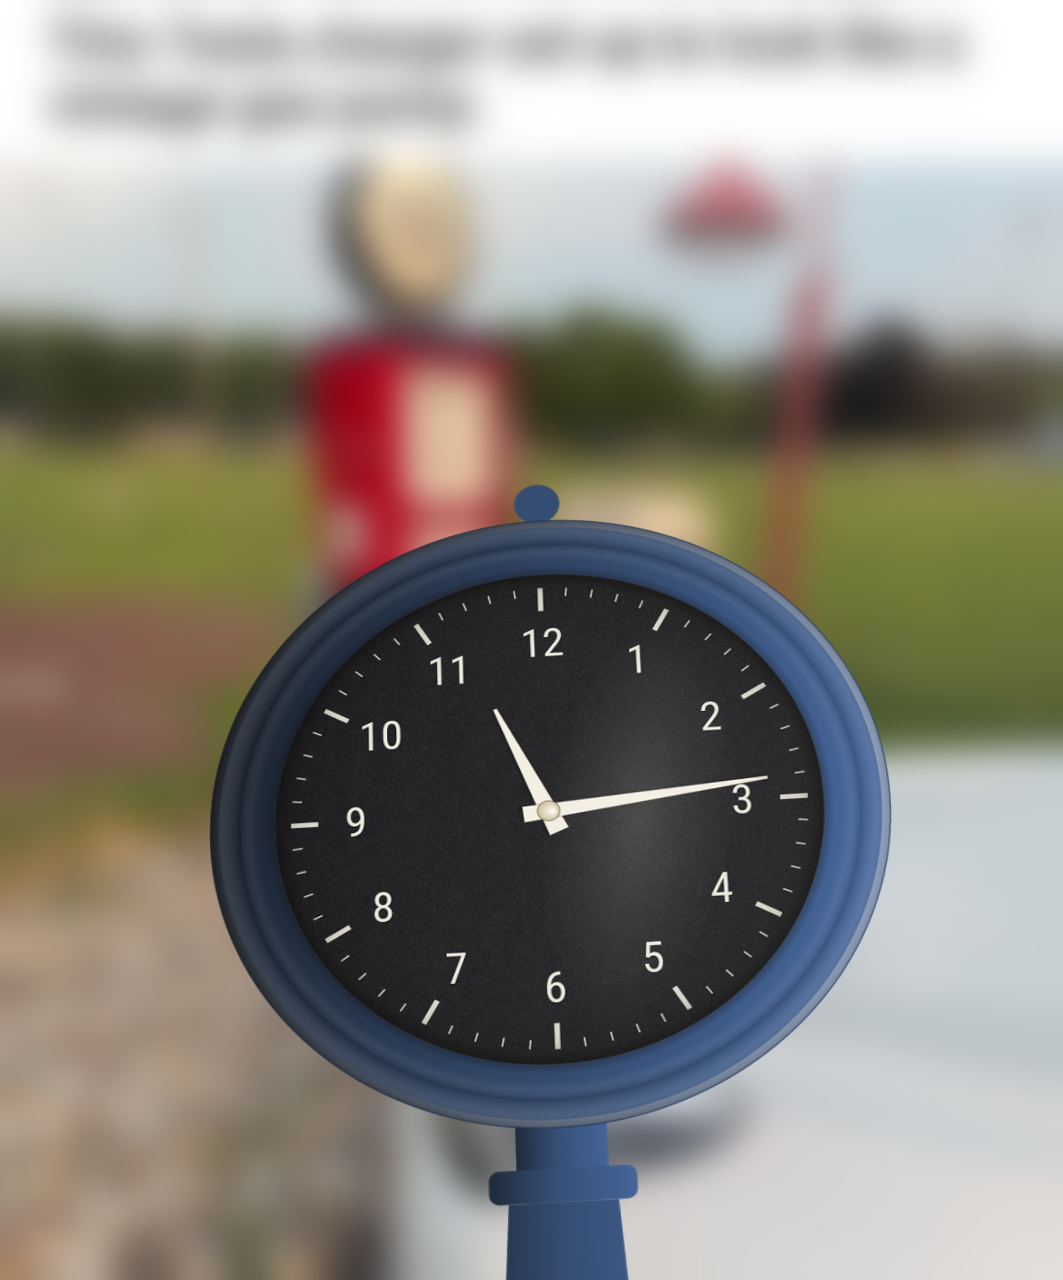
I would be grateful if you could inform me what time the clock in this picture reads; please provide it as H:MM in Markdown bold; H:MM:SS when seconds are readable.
**11:14**
